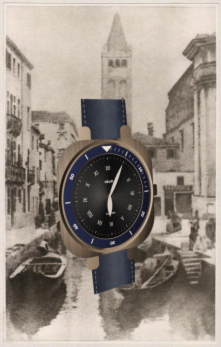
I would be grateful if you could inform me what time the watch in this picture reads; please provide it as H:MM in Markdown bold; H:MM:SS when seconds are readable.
**6:05**
